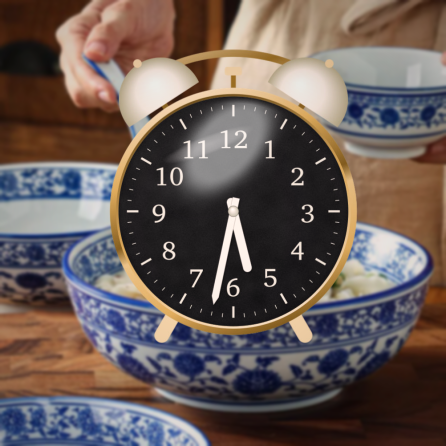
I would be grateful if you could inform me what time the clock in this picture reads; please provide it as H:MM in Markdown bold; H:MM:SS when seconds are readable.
**5:32**
